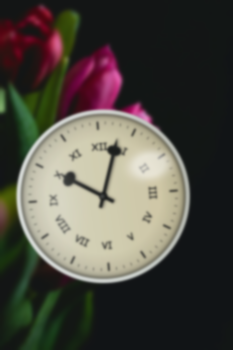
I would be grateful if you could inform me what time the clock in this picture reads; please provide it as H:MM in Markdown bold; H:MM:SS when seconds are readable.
**10:03**
